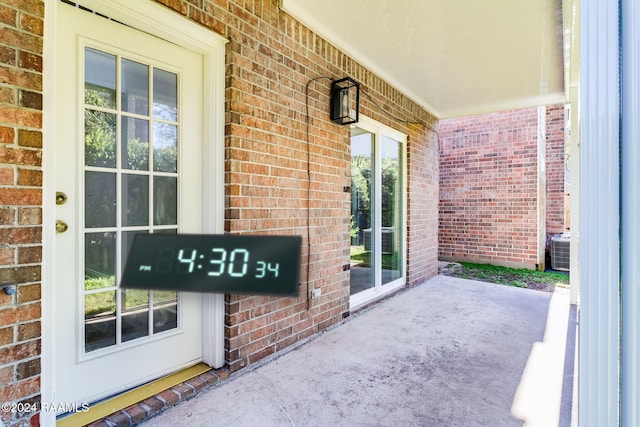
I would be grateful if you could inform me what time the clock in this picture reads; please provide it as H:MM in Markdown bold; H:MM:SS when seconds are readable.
**4:30:34**
